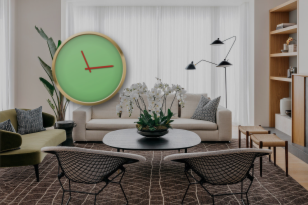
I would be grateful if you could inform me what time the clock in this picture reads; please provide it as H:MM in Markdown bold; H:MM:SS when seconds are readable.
**11:14**
